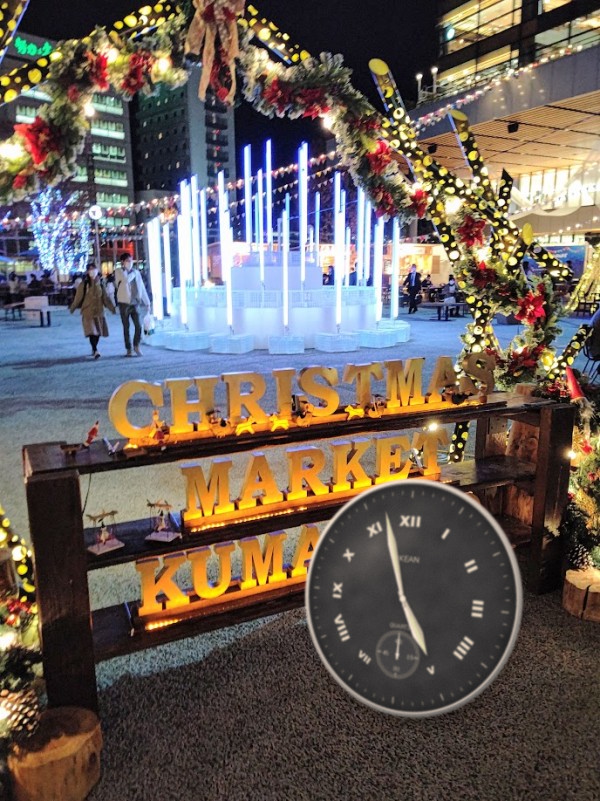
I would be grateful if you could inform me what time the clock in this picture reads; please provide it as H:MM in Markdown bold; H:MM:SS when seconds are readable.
**4:57**
